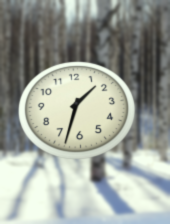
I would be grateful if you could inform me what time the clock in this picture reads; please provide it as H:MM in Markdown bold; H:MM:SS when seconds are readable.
**1:33**
